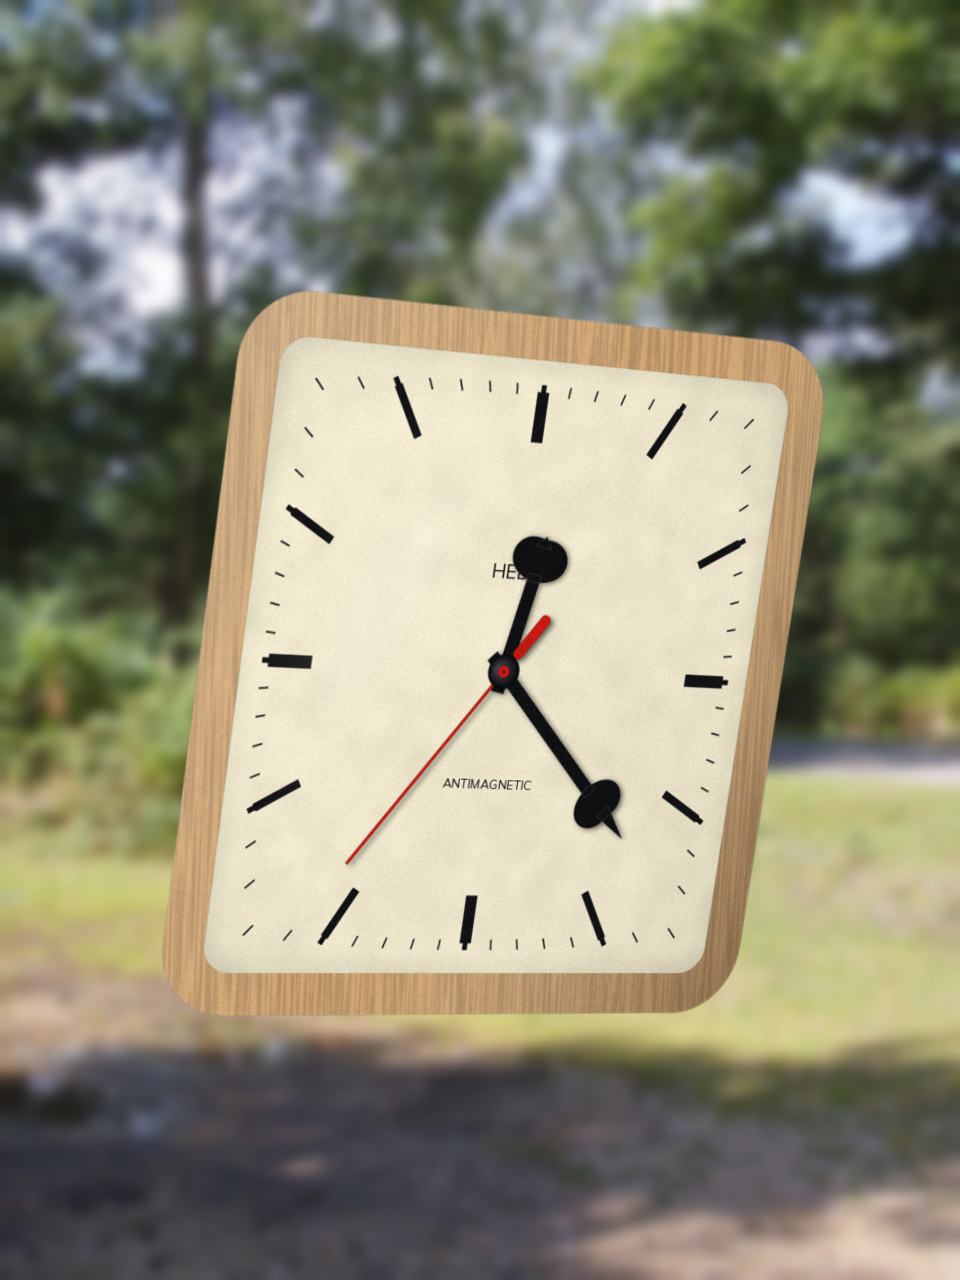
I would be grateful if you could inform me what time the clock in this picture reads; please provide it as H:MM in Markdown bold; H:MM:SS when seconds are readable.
**12:22:36**
